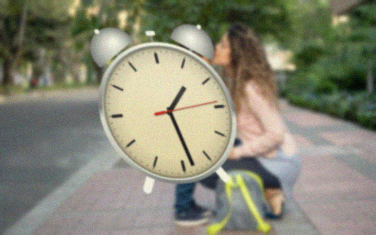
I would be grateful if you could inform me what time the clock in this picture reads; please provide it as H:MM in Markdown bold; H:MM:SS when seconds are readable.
**1:28:14**
